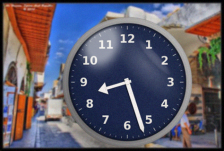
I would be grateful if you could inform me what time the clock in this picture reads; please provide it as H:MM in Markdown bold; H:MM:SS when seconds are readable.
**8:27**
